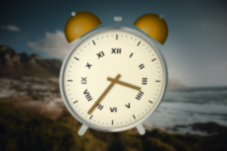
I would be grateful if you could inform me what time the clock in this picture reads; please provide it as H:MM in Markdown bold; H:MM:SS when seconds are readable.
**3:36**
